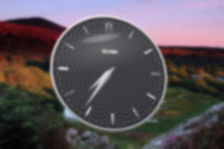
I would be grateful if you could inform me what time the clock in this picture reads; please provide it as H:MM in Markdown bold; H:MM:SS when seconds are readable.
**7:36**
